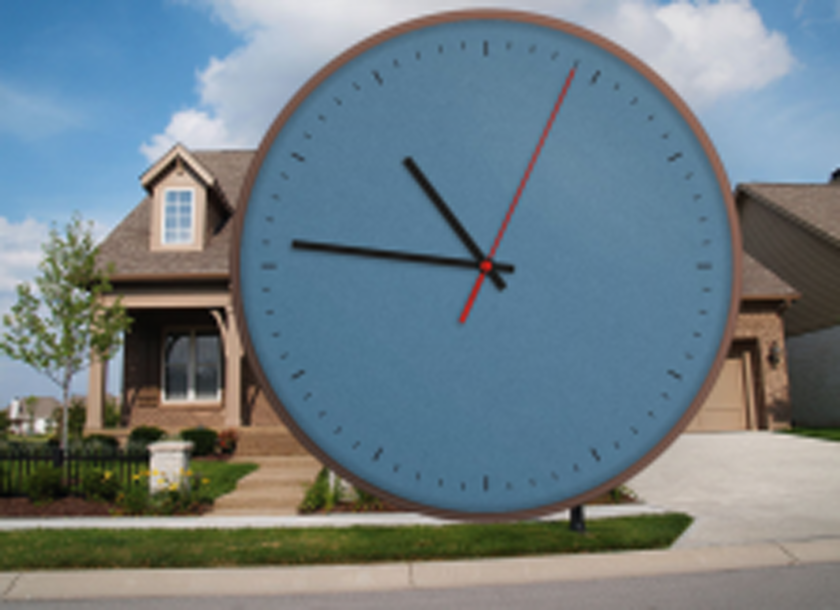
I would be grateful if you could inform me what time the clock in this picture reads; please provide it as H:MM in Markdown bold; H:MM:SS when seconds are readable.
**10:46:04**
